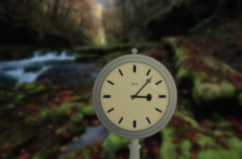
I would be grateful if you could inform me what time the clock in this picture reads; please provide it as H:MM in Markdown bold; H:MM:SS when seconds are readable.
**3:07**
